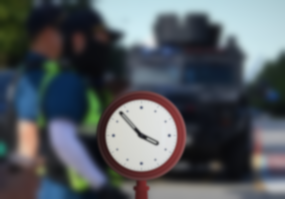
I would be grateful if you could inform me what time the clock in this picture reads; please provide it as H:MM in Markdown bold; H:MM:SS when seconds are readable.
**3:53**
